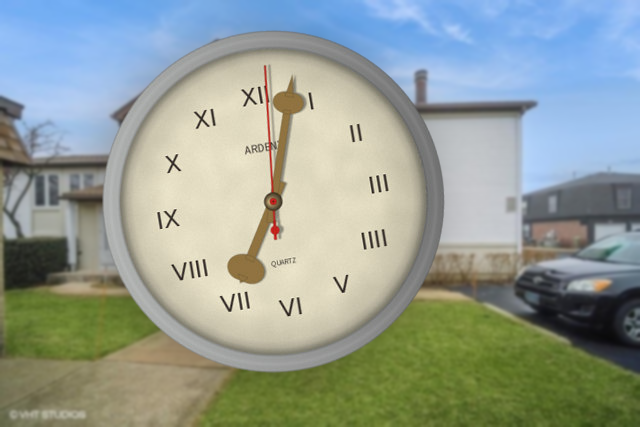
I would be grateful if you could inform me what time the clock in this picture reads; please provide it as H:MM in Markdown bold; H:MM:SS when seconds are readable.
**7:03:01**
